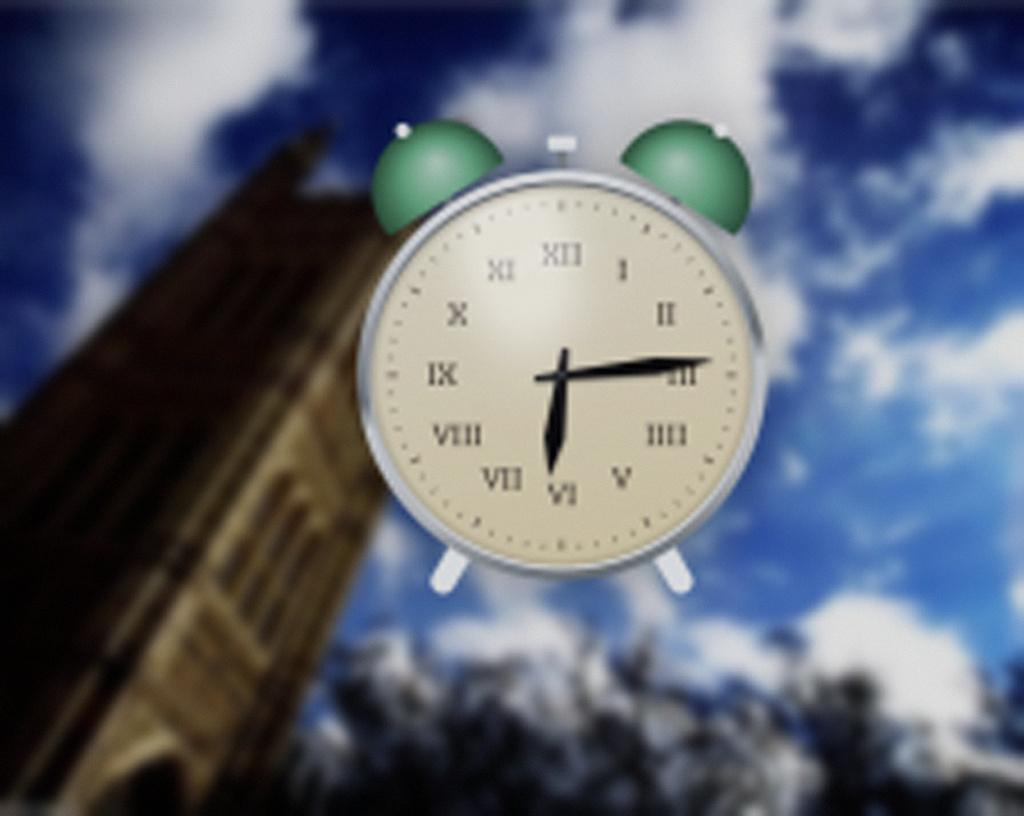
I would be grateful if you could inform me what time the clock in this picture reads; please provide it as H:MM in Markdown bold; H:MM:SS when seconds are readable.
**6:14**
